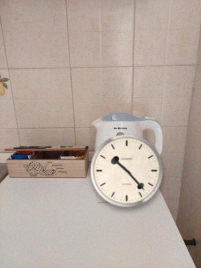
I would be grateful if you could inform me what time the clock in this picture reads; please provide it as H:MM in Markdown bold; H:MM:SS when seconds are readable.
**10:23**
